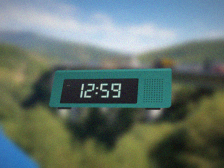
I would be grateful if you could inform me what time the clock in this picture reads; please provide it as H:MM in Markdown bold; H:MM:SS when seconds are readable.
**12:59**
